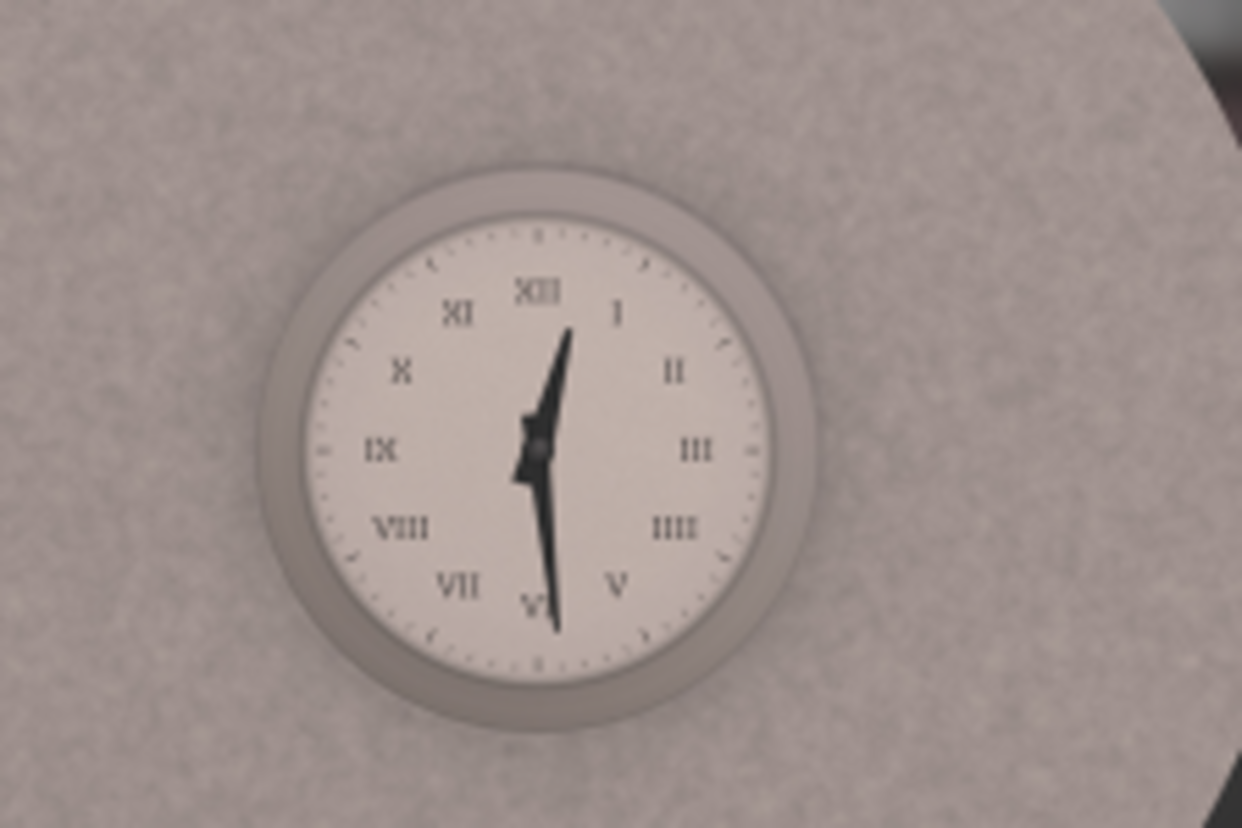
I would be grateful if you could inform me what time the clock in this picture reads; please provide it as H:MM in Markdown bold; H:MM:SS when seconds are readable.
**12:29**
